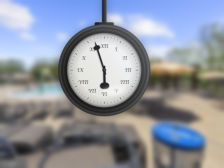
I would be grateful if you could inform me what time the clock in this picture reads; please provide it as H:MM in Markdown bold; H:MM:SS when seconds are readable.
**5:57**
